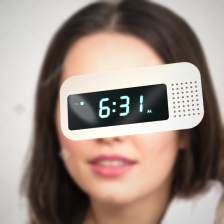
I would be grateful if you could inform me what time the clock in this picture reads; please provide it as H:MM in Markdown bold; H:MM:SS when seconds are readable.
**6:31**
